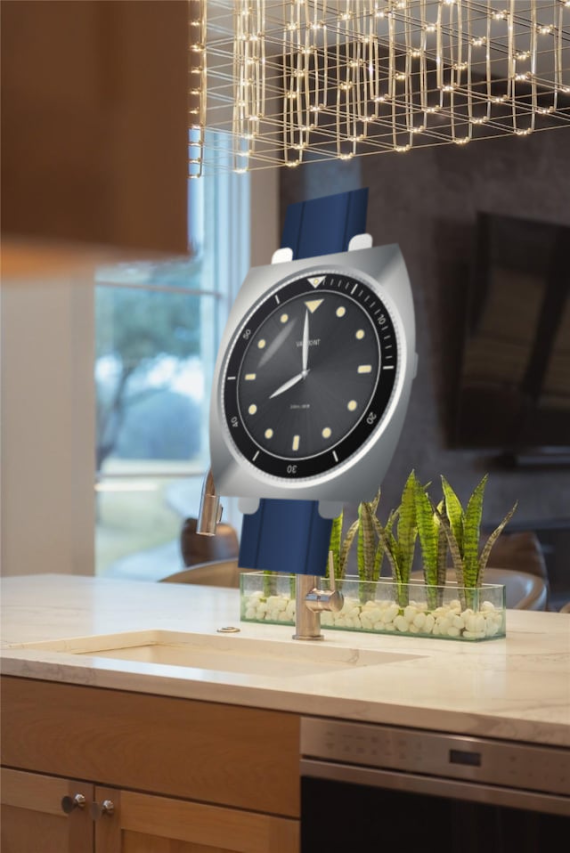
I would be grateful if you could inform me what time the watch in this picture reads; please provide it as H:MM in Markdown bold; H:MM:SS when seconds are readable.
**7:59**
